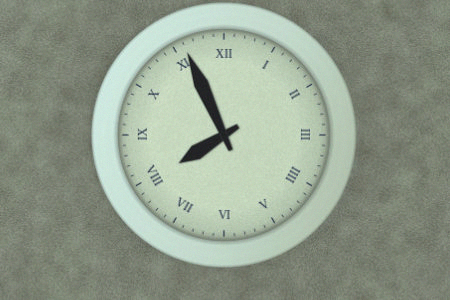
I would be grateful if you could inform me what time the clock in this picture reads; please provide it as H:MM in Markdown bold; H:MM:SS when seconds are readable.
**7:56**
